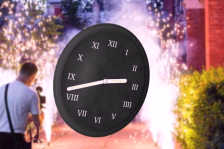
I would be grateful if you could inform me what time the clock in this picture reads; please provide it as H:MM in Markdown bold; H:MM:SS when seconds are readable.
**2:42**
